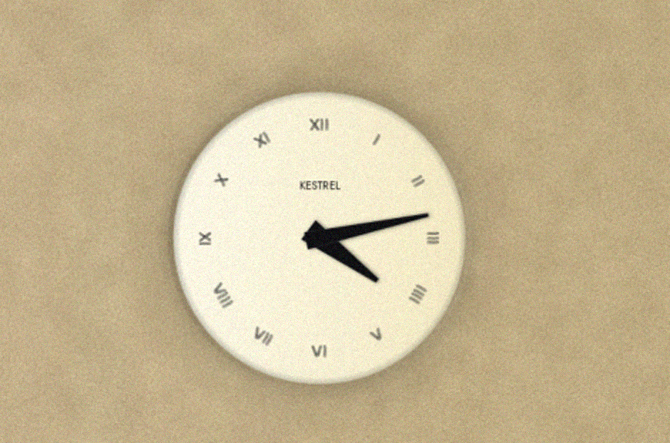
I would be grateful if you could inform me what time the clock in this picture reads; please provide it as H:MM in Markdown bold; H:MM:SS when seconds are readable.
**4:13**
